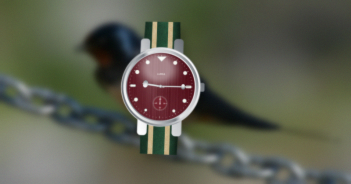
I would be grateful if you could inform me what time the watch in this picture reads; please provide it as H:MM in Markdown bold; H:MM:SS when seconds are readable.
**9:15**
